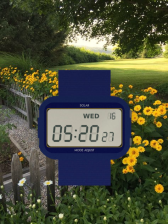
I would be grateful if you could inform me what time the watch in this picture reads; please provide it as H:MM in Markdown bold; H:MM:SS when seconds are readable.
**5:20:27**
